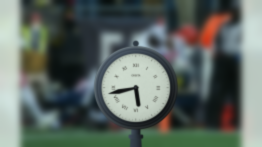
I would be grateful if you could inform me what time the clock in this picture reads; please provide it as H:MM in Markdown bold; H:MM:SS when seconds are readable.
**5:43**
